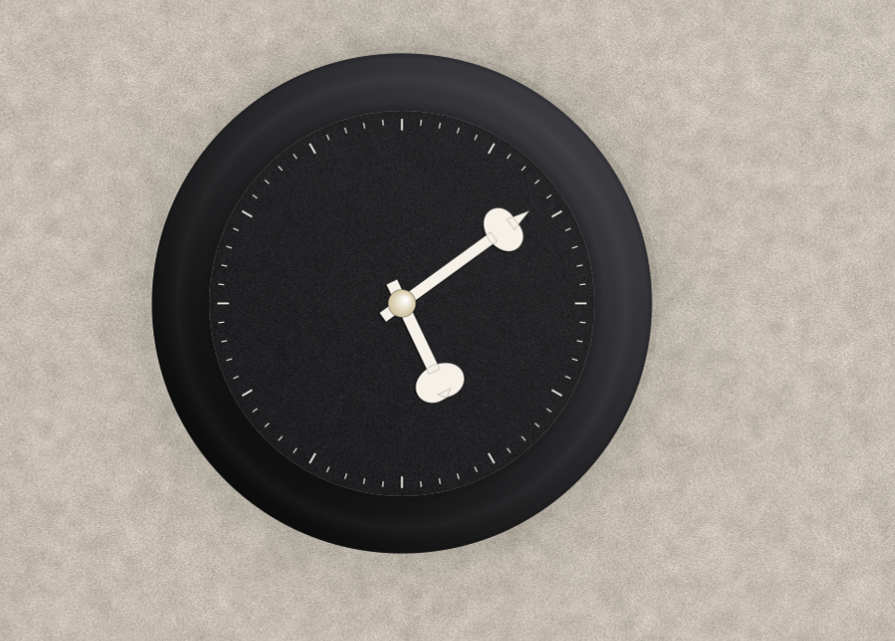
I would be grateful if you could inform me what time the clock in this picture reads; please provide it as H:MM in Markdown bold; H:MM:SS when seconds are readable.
**5:09**
